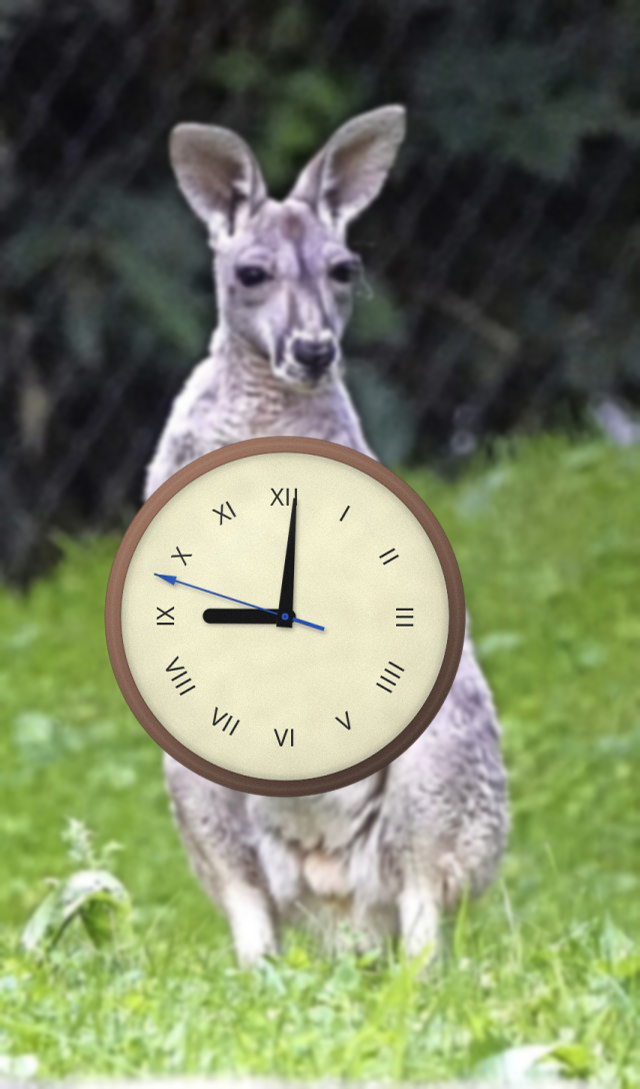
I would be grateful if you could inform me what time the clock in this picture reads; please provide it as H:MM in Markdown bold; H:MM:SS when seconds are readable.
**9:00:48**
